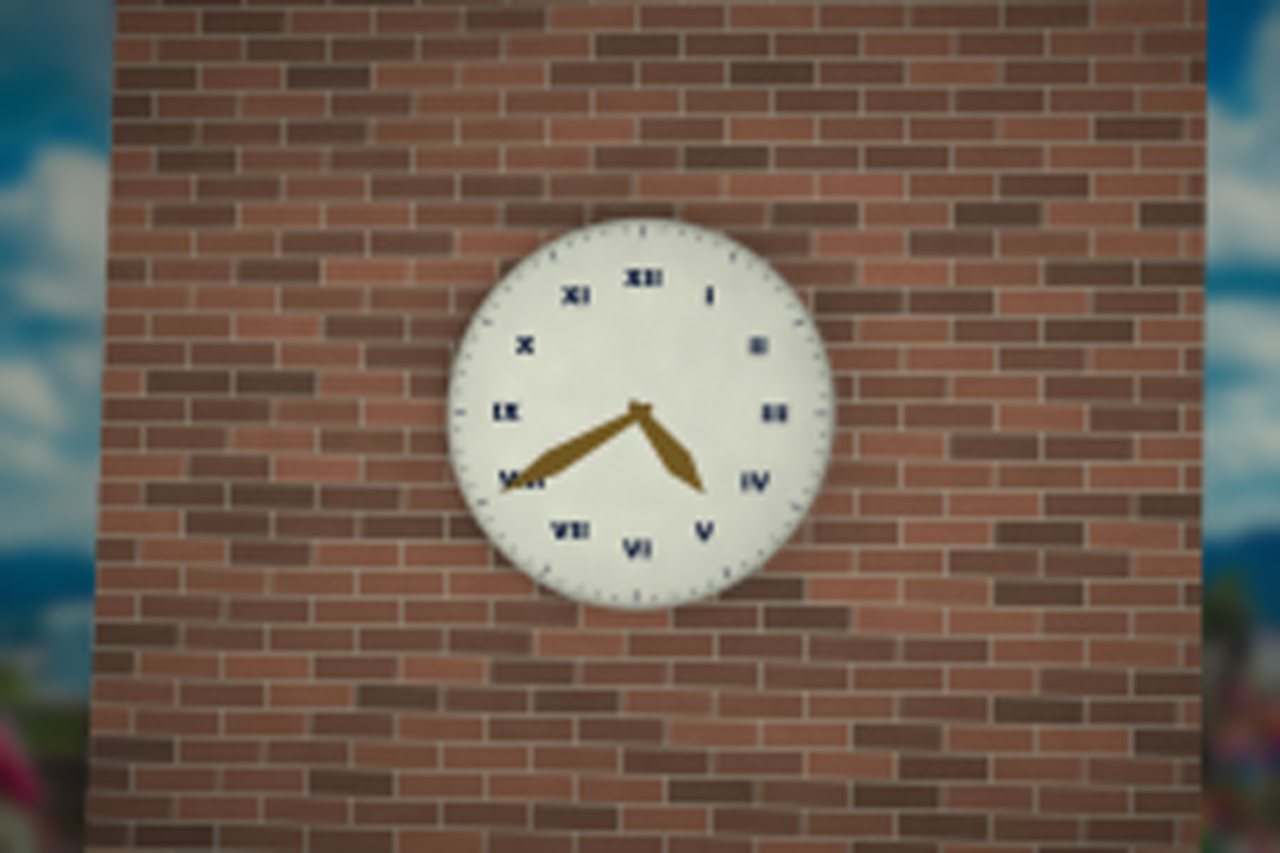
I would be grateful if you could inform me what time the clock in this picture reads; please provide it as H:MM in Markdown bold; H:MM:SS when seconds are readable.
**4:40**
